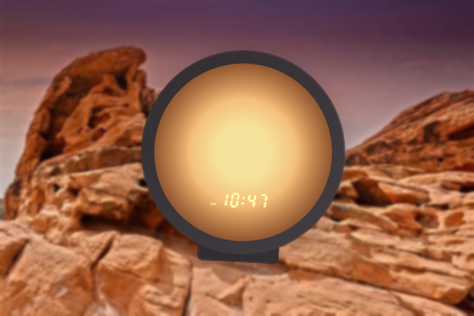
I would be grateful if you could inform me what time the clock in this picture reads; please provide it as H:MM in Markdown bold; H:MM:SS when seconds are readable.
**10:47**
